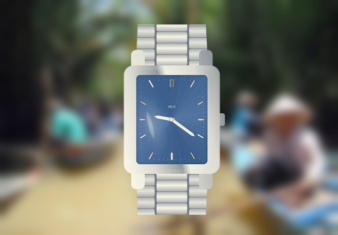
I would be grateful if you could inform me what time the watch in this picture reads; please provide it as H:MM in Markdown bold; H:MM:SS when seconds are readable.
**9:21**
